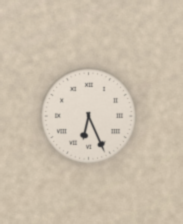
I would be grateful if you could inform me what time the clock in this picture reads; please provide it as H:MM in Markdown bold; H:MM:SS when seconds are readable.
**6:26**
